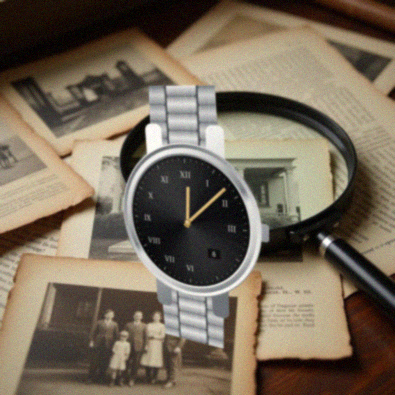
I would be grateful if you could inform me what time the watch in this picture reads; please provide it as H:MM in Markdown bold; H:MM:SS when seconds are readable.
**12:08**
